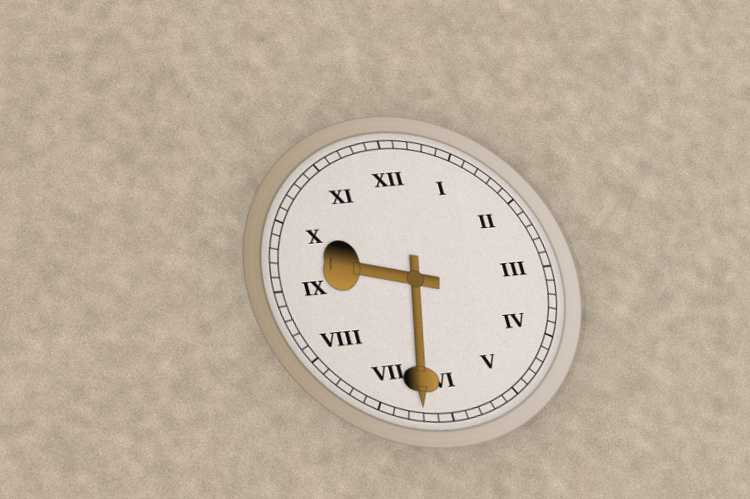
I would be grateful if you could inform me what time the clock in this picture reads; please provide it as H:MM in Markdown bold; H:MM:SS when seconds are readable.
**9:32**
